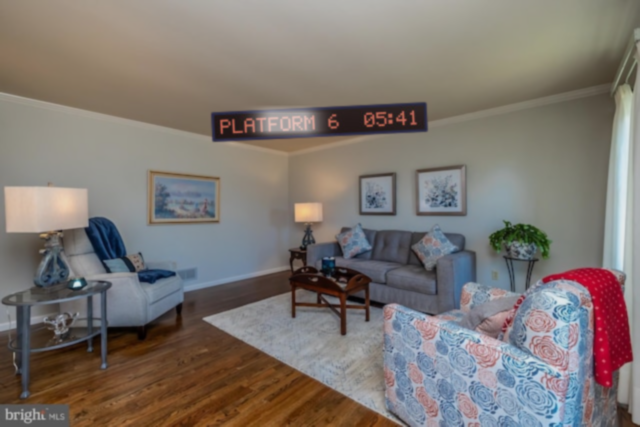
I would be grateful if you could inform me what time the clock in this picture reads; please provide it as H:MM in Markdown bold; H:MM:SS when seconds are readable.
**5:41**
